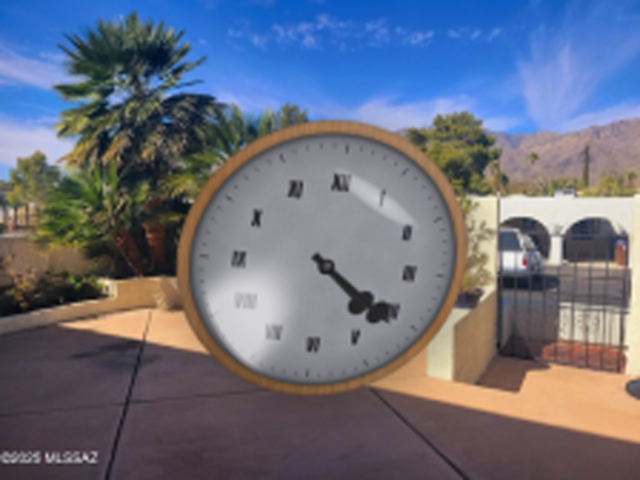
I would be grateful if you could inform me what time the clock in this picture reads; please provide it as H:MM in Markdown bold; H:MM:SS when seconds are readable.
**4:21**
